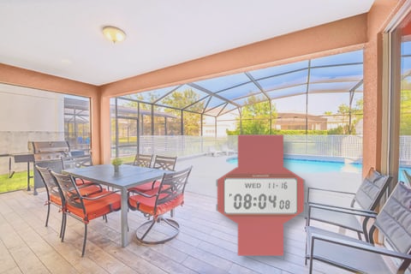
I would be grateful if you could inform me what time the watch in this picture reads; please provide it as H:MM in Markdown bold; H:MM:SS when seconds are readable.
**8:04:08**
